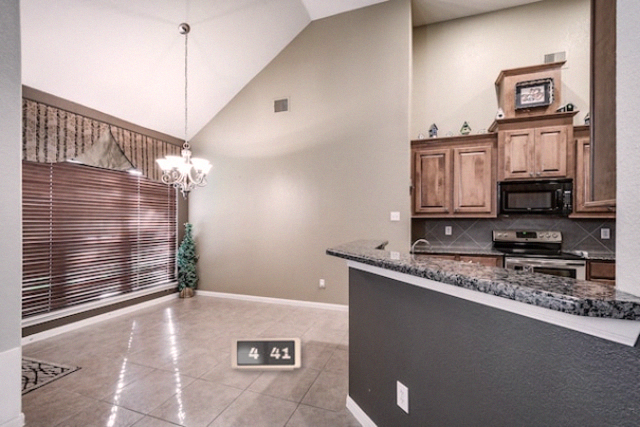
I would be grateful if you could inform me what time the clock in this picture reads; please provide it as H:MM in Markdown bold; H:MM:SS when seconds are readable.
**4:41**
